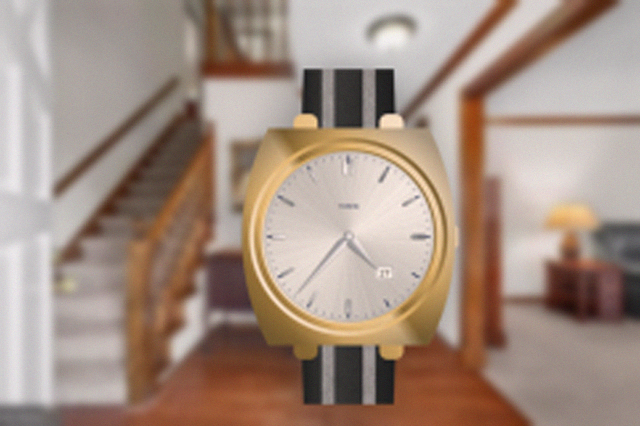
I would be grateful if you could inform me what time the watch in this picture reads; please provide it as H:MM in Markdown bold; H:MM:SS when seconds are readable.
**4:37**
